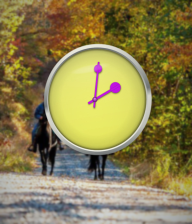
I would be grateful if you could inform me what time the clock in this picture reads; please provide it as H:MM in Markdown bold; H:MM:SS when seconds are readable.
**2:01**
